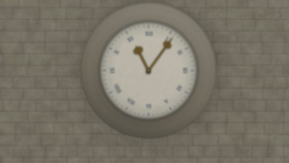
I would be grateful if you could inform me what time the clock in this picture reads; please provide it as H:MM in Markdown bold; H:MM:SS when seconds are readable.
**11:06**
